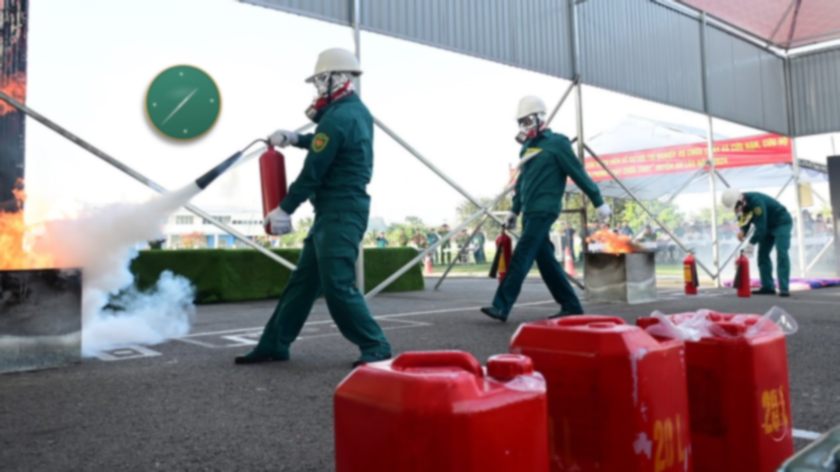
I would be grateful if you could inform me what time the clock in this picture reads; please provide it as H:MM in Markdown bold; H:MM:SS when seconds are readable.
**1:38**
